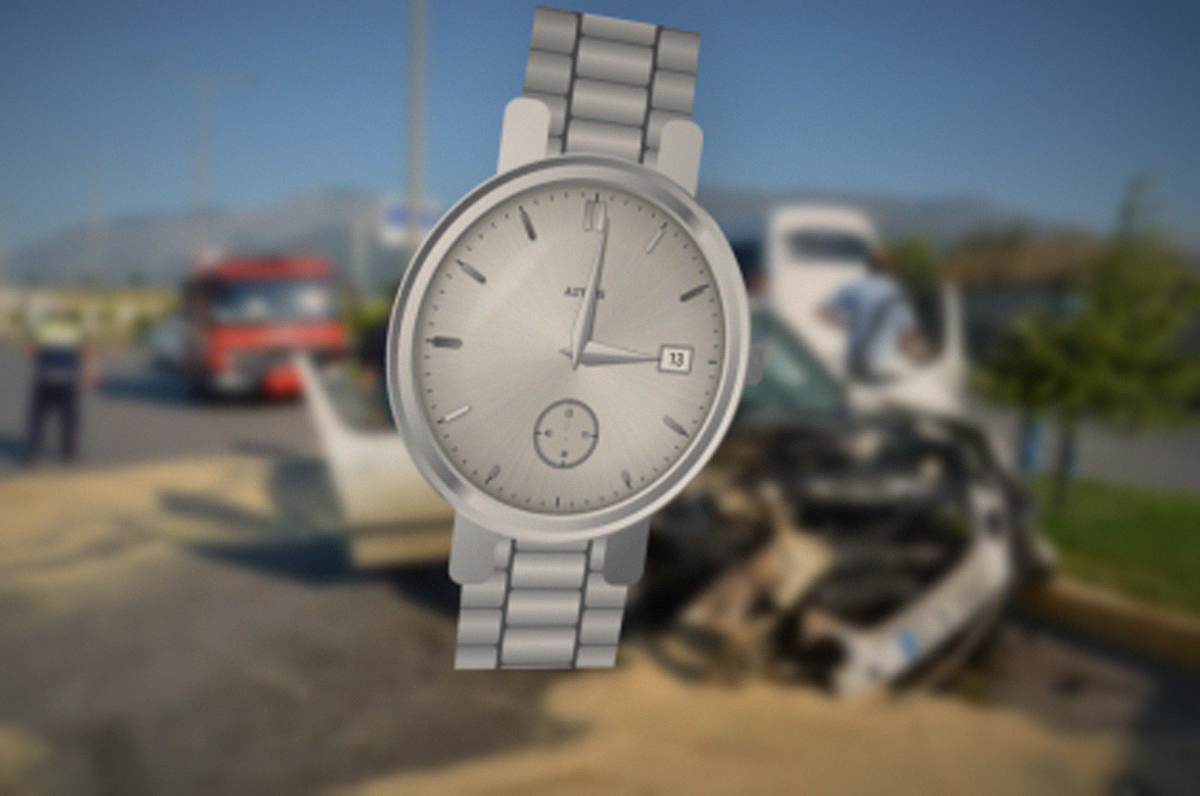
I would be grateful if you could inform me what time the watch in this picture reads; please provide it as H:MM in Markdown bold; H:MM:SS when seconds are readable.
**3:01**
